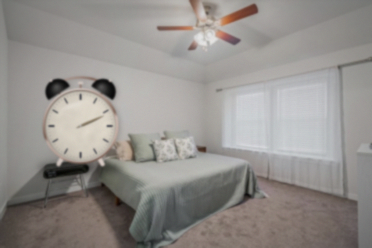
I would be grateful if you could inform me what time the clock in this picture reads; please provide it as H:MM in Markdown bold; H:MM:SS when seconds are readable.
**2:11**
